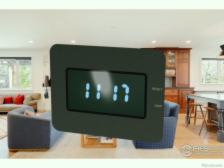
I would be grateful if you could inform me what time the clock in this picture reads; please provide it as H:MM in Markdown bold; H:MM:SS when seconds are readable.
**11:17**
